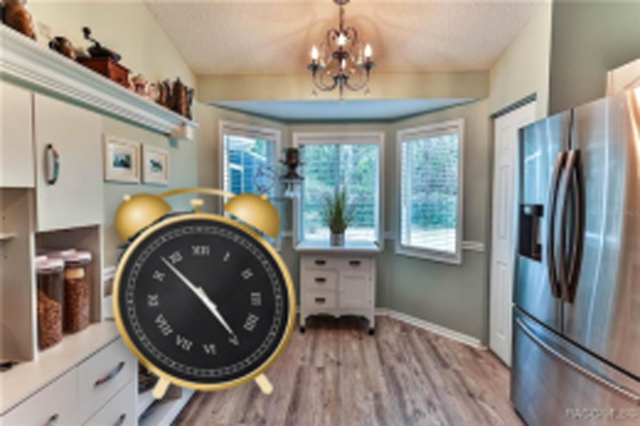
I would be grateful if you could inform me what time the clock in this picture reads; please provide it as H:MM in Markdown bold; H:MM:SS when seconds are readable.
**4:53**
